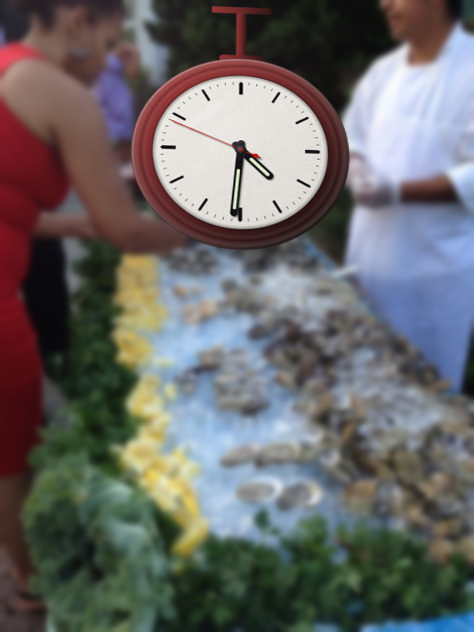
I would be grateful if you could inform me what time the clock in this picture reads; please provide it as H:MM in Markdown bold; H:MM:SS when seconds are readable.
**4:30:49**
